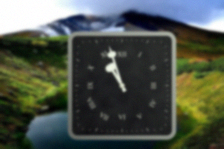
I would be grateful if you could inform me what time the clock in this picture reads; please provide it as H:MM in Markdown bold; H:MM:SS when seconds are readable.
**10:57**
